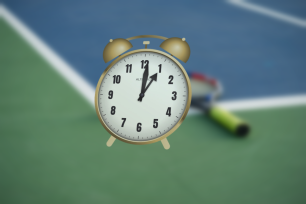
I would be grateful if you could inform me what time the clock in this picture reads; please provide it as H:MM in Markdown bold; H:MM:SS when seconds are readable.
**1:01**
